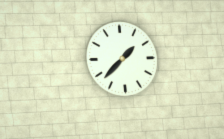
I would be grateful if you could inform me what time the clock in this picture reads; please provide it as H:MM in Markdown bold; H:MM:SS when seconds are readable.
**1:38**
